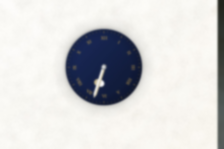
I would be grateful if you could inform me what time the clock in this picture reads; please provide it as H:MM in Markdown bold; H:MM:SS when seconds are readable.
**6:33**
